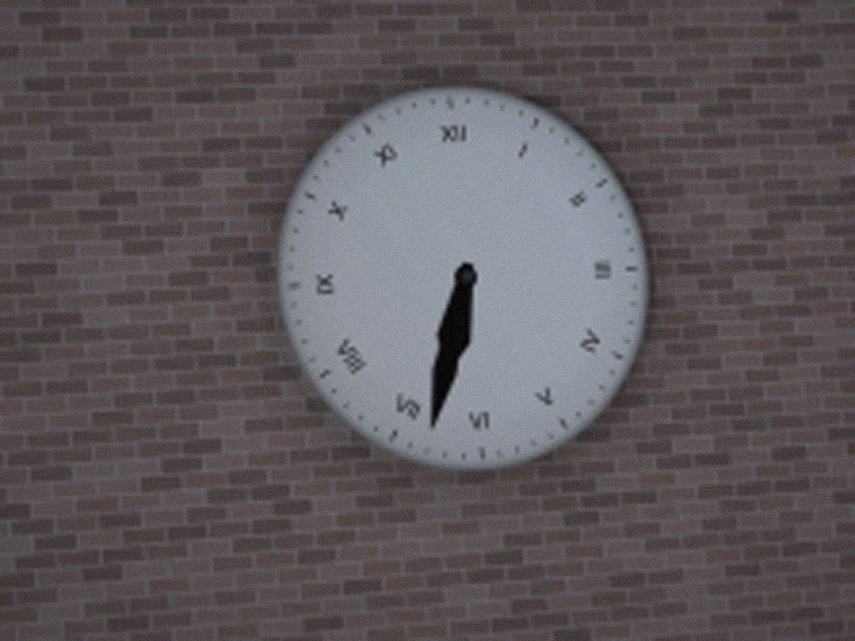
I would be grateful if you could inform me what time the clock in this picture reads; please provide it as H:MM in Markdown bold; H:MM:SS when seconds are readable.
**6:33**
